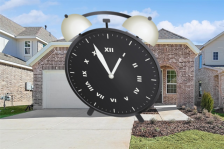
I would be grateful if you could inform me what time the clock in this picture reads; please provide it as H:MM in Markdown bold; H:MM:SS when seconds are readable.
**12:56**
